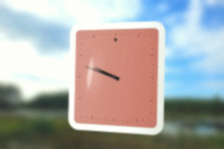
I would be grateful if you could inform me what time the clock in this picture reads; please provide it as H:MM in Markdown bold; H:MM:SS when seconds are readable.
**9:48**
